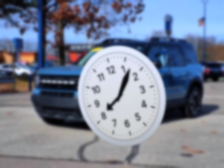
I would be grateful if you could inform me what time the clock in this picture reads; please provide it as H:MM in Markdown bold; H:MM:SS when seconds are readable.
**8:07**
